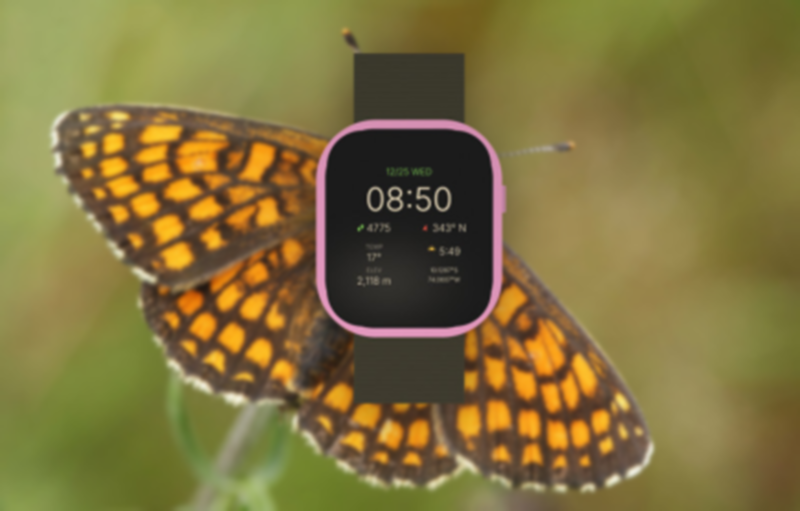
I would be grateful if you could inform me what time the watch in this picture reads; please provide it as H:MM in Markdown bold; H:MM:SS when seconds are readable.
**8:50**
